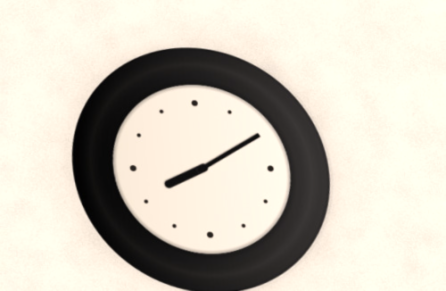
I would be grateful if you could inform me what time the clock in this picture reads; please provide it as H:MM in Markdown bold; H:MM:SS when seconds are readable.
**8:10**
